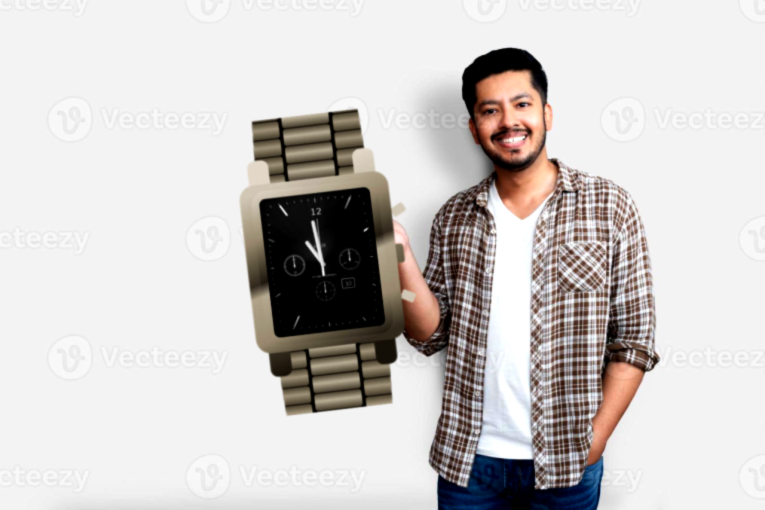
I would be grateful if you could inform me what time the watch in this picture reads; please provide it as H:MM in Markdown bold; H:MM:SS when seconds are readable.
**10:59**
